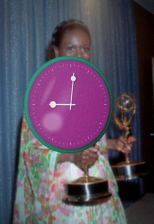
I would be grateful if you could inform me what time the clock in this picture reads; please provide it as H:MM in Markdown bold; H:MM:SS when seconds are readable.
**9:01**
